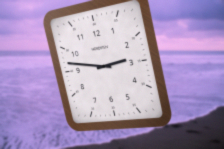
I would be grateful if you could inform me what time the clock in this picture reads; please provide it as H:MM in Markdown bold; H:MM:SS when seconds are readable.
**2:47**
